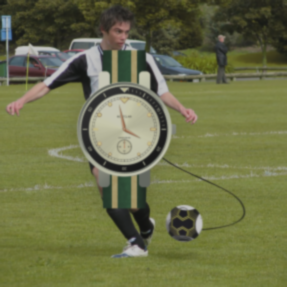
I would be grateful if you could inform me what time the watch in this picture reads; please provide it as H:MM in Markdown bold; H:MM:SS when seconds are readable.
**3:58**
